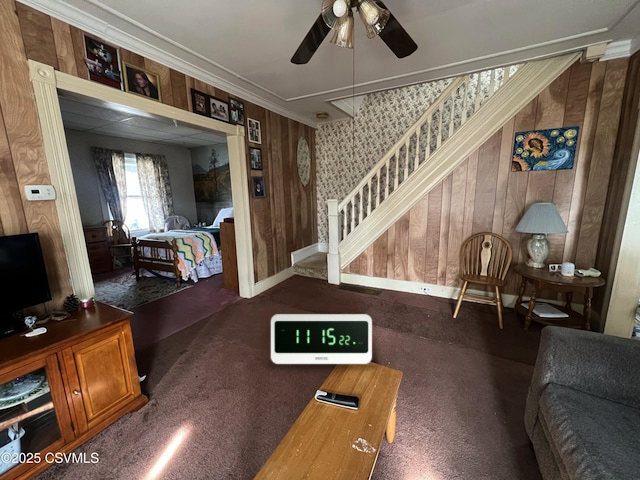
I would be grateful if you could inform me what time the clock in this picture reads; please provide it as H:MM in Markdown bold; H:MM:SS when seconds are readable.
**11:15:22**
